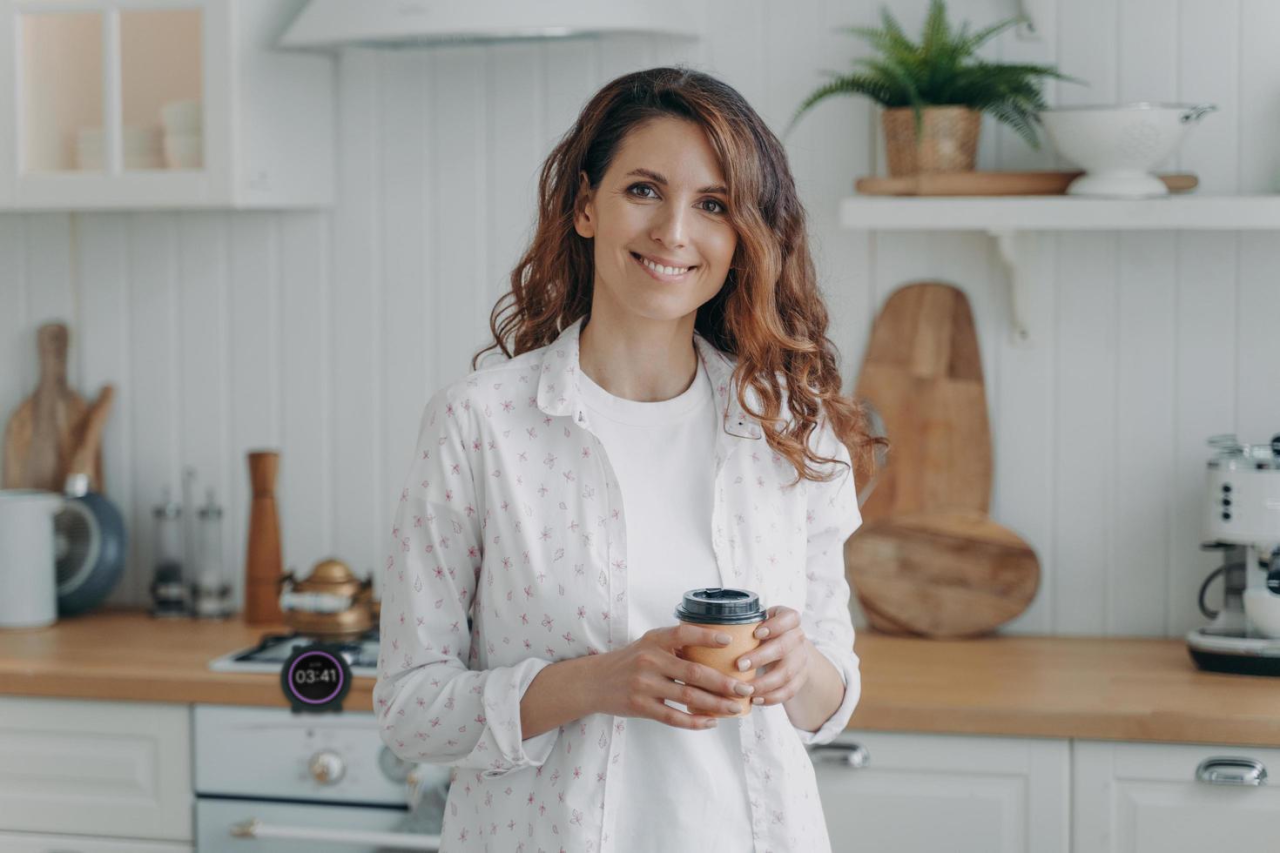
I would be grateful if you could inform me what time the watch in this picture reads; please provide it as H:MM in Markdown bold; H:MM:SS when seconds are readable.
**3:41**
